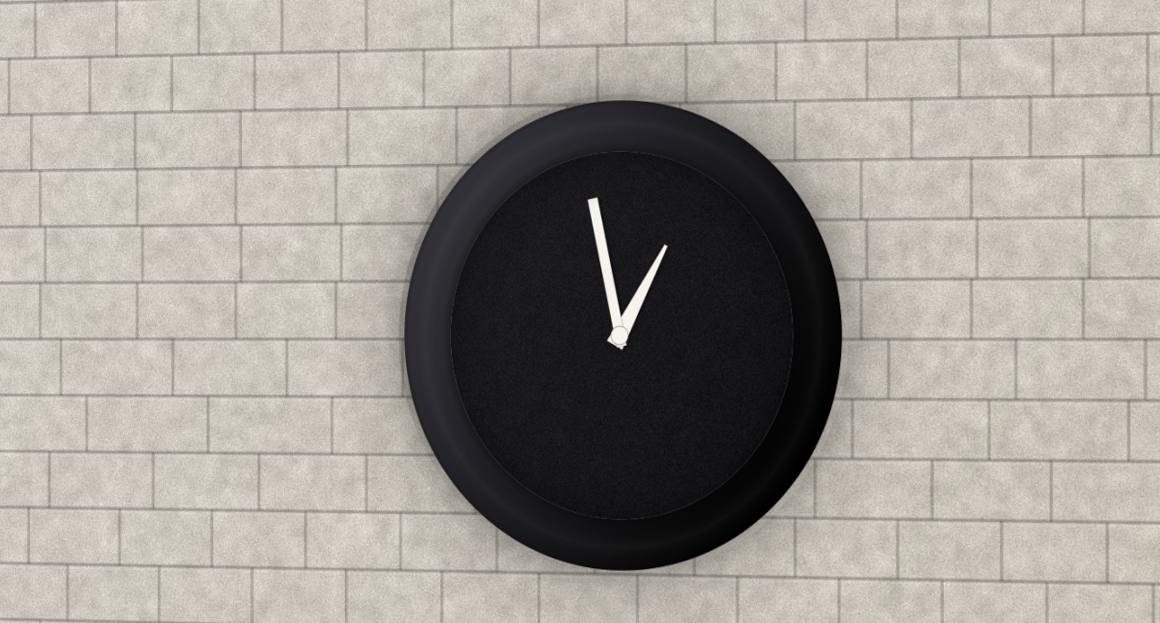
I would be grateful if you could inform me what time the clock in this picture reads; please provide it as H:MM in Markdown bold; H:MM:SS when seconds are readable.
**12:58**
